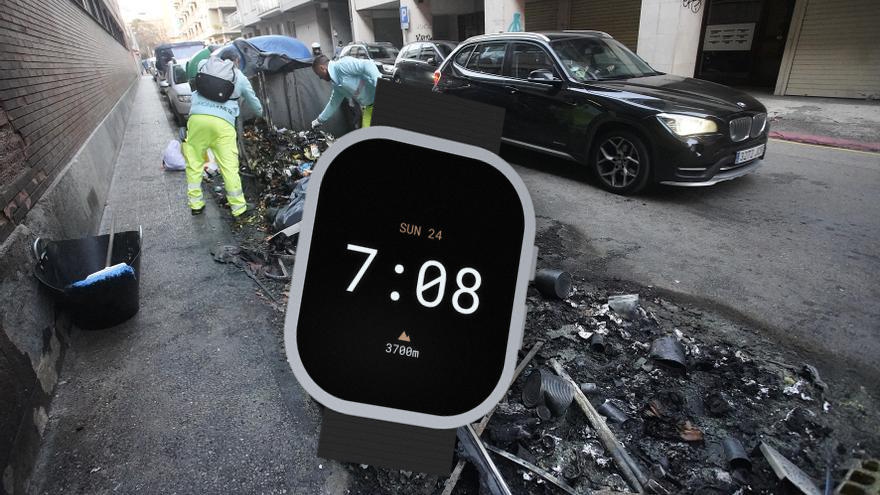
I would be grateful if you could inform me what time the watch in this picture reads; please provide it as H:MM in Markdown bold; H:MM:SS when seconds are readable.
**7:08**
